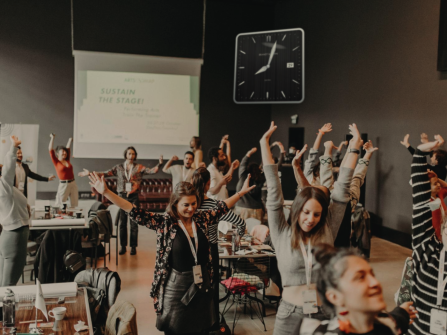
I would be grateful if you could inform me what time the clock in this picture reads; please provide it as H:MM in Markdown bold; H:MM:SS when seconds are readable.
**8:03**
